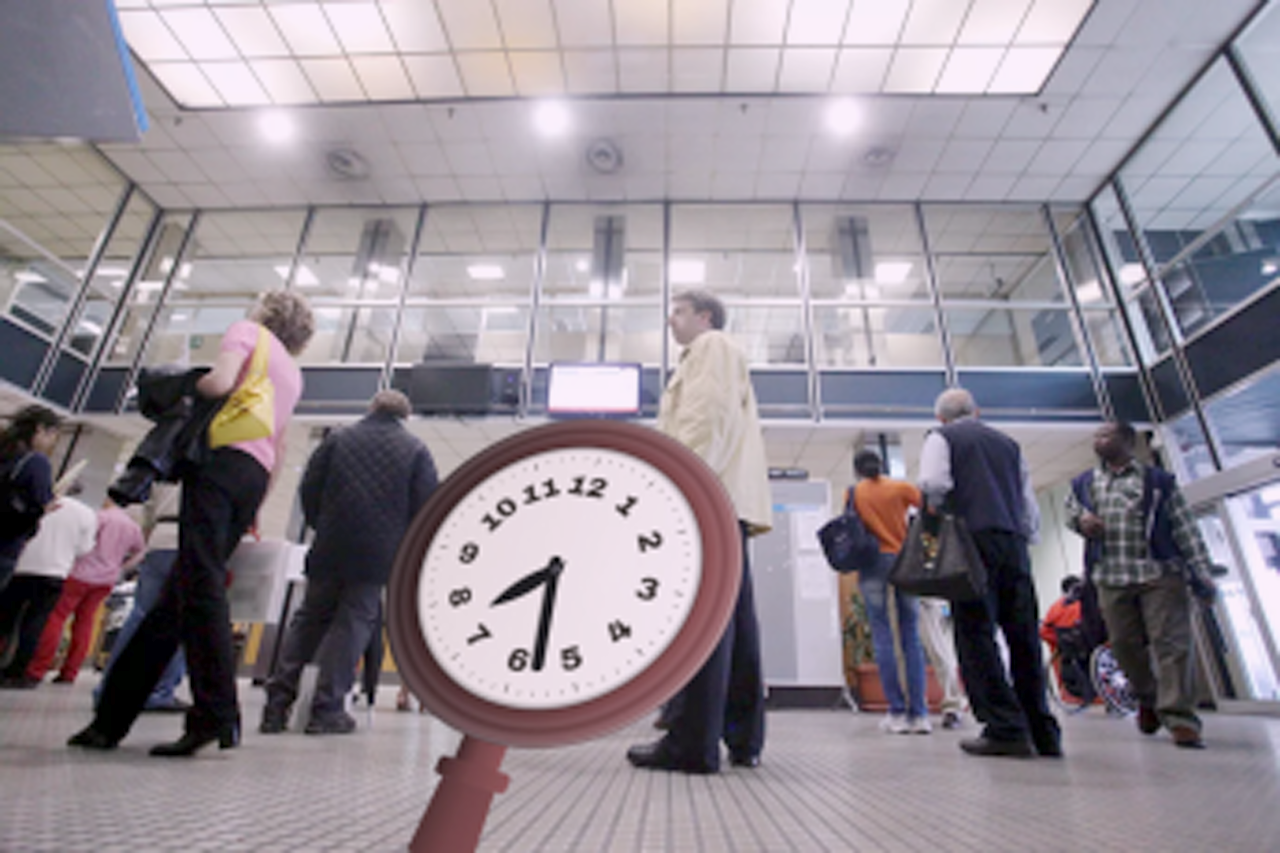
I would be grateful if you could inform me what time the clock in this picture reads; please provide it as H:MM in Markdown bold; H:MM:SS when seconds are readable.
**7:28**
